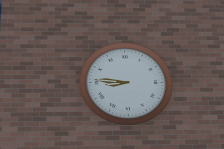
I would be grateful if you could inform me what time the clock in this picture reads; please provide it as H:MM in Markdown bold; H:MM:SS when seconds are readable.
**8:46**
